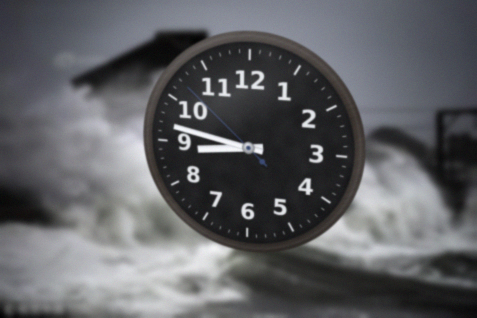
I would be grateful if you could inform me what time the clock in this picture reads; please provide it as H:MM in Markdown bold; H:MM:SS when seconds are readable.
**8:46:52**
